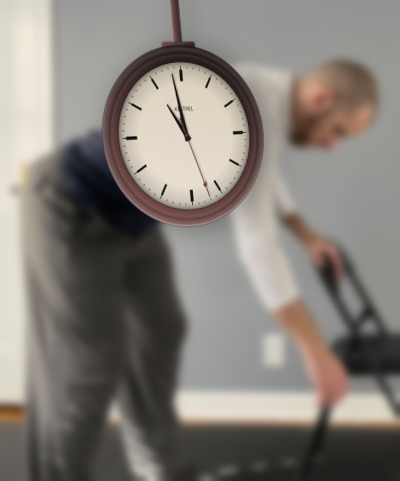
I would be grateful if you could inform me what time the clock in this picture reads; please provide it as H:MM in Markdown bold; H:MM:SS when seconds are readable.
**10:58:27**
